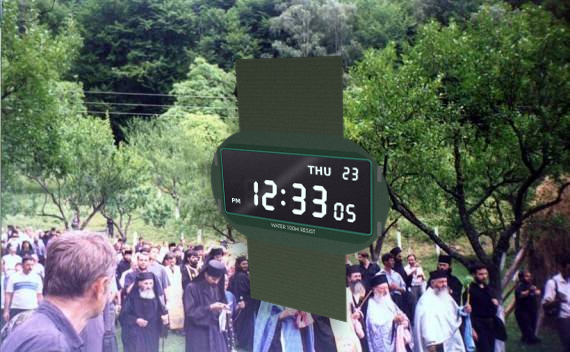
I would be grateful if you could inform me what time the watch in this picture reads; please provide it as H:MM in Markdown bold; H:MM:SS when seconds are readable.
**12:33:05**
